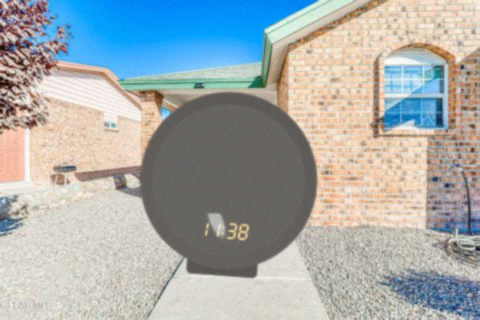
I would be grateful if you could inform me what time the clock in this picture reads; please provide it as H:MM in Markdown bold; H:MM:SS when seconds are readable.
**11:38**
